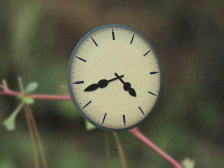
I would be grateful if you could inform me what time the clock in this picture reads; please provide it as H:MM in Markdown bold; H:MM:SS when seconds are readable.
**4:43**
